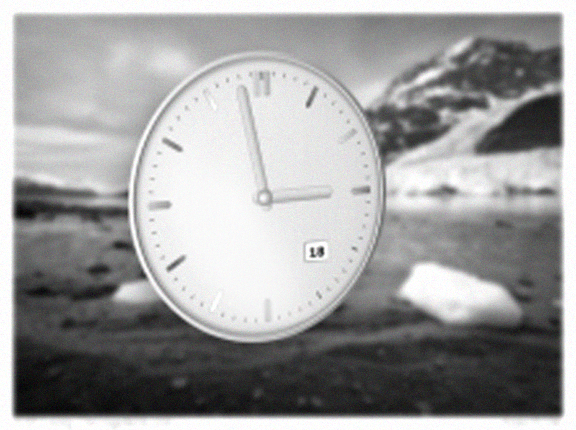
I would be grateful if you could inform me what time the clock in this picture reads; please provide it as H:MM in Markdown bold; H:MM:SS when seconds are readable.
**2:58**
